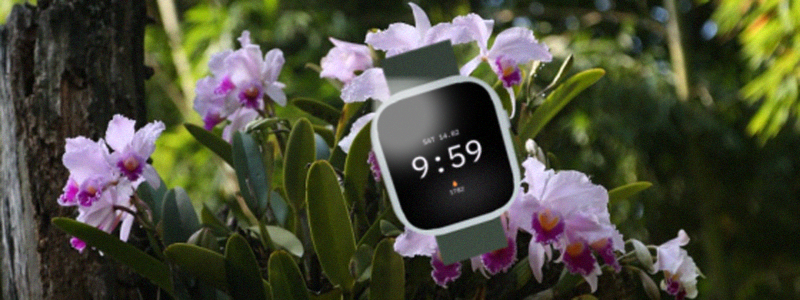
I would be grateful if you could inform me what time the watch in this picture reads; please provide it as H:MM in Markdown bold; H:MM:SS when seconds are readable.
**9:59**
